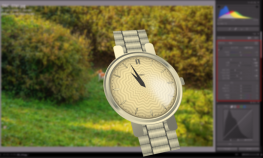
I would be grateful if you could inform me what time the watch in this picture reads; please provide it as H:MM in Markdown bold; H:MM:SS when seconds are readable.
**10:57**
